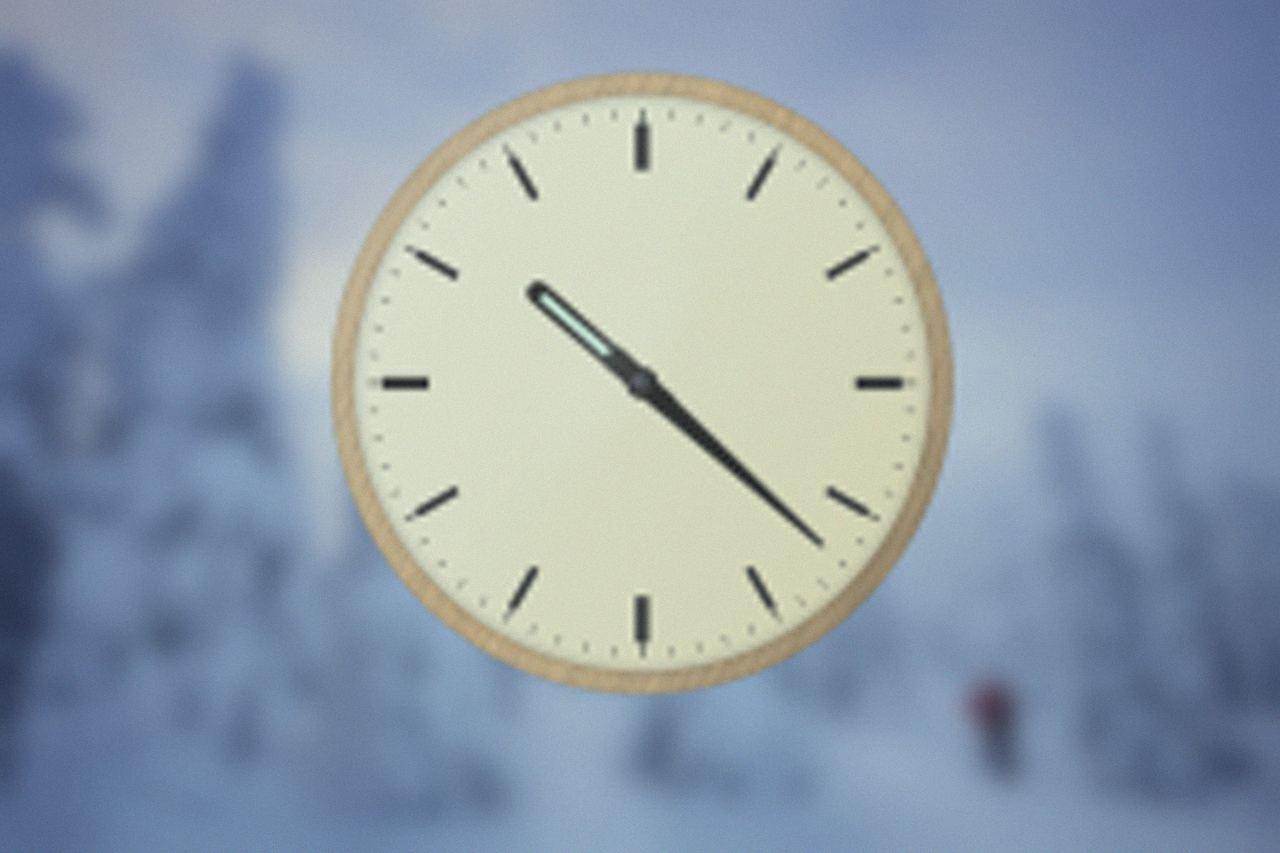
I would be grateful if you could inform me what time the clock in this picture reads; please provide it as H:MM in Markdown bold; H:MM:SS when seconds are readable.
**10:22**
